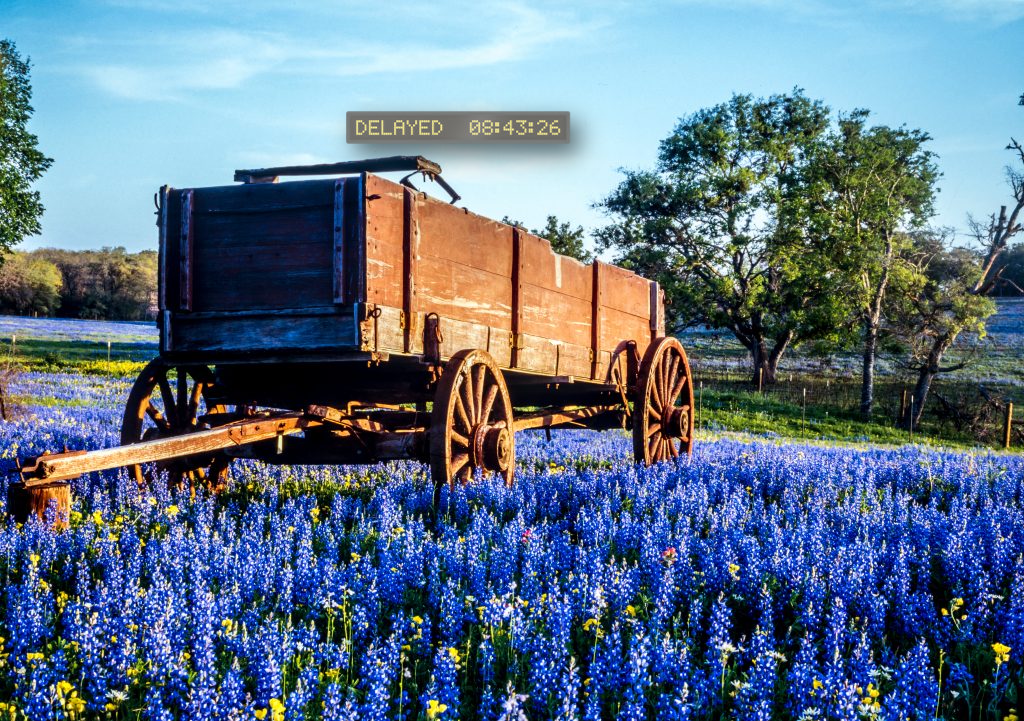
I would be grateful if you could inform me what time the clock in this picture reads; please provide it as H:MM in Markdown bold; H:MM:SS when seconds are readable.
**8:43:26**
